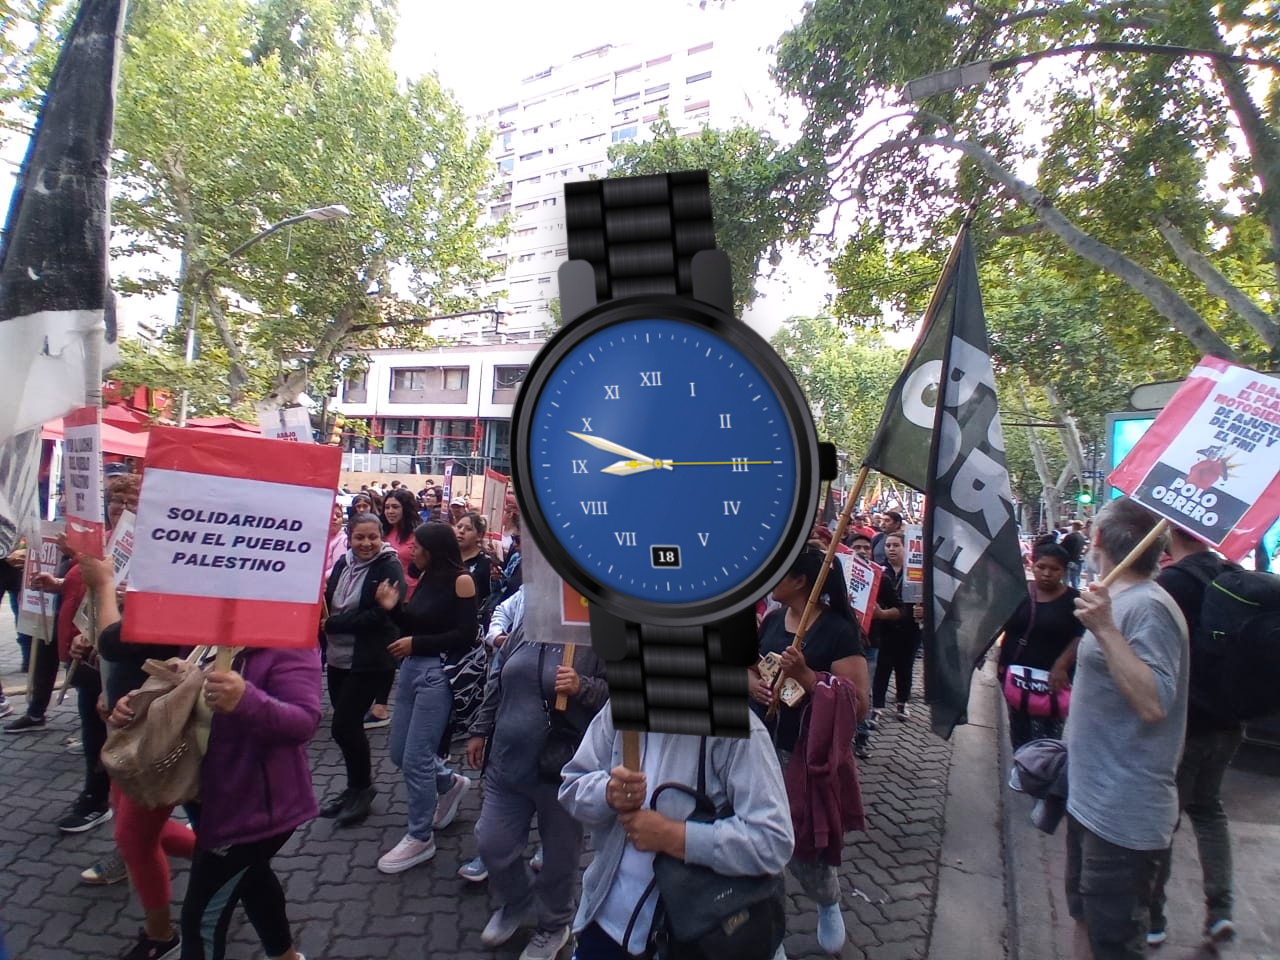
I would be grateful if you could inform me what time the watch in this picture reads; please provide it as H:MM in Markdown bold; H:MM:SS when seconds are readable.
**8:48:15**
